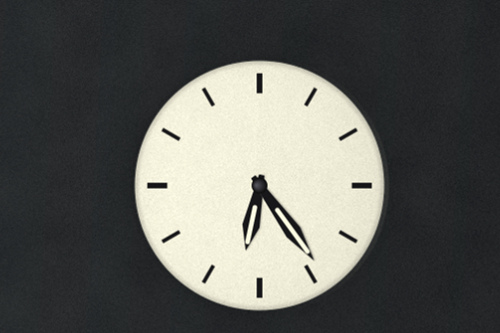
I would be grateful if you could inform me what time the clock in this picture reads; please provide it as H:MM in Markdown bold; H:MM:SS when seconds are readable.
**6:24**
